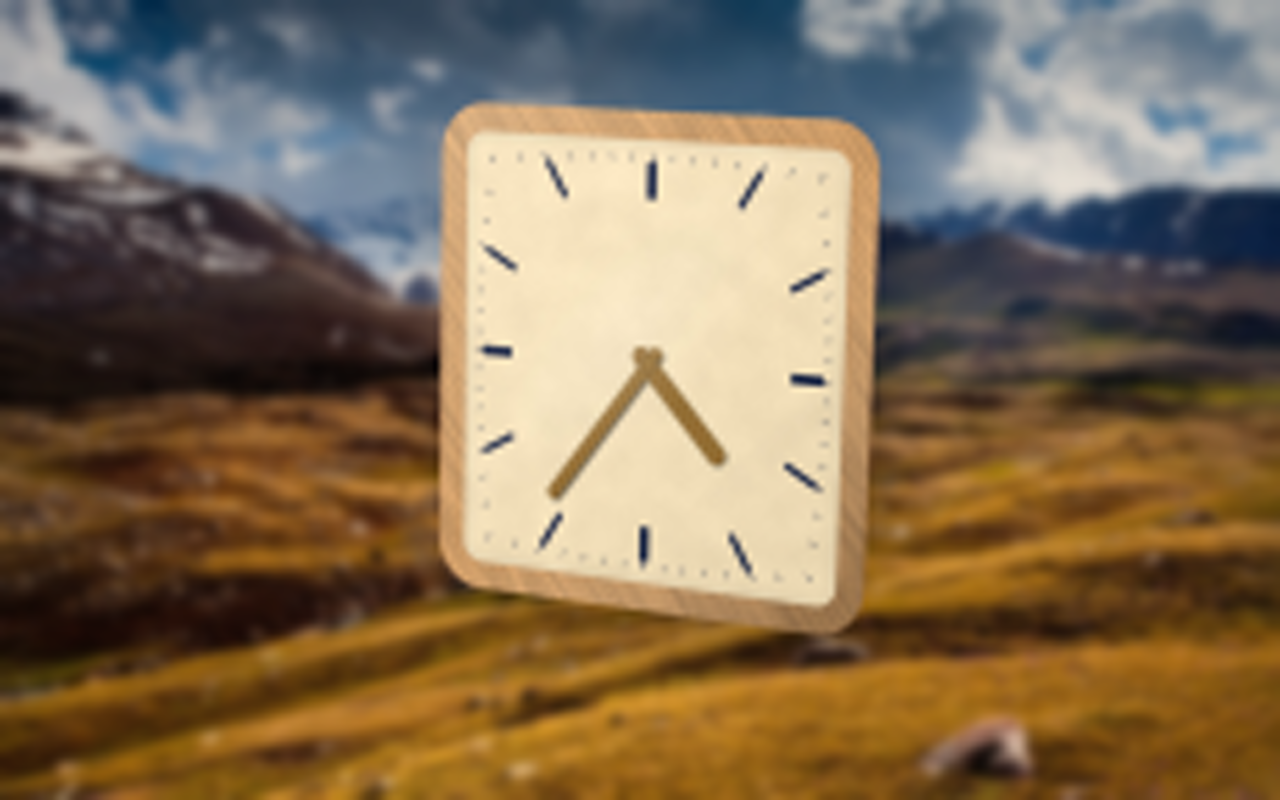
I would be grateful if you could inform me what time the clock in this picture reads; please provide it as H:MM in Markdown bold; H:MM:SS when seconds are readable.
**4:36**
